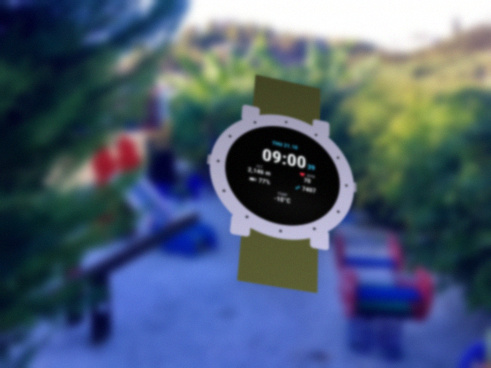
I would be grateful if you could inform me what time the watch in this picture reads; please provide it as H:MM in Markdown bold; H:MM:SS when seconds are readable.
**9:00**
